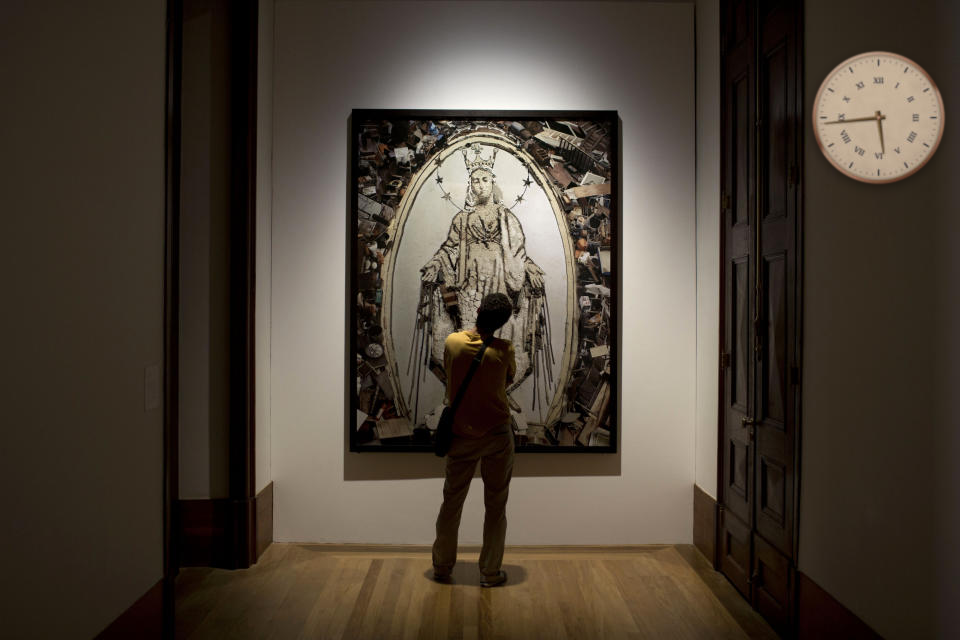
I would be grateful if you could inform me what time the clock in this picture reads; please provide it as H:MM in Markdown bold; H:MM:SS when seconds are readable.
**5:44**
